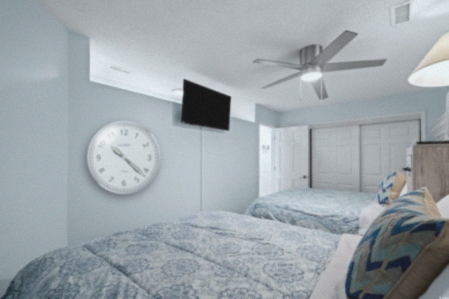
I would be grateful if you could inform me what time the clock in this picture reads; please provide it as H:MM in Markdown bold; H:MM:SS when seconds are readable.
**10:22**
